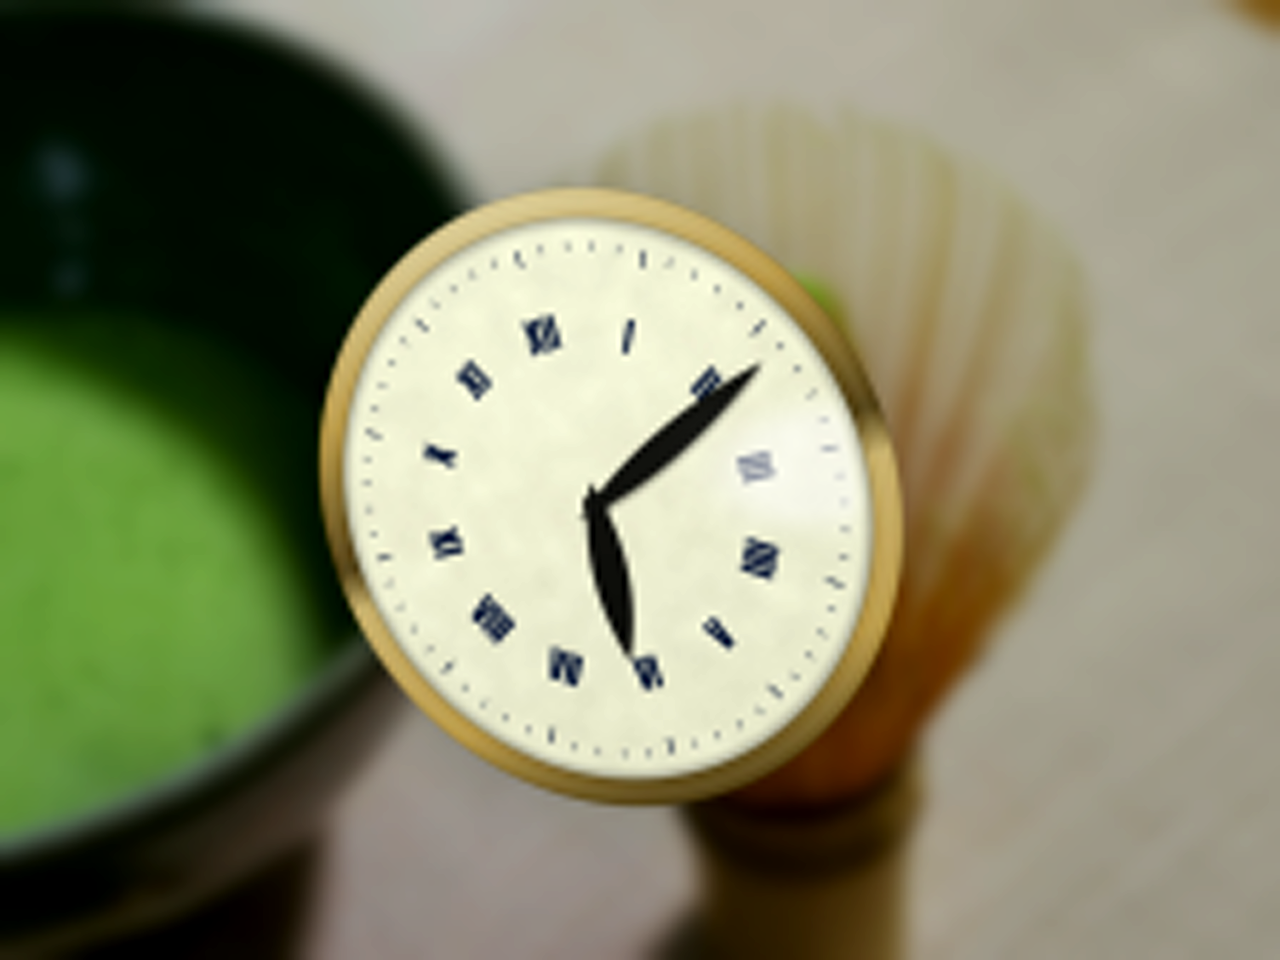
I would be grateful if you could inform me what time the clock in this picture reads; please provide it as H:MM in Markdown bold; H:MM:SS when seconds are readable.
**6:11**
